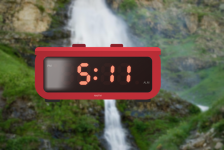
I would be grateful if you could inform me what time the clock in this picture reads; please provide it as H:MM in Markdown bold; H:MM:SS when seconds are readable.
**5:11**
